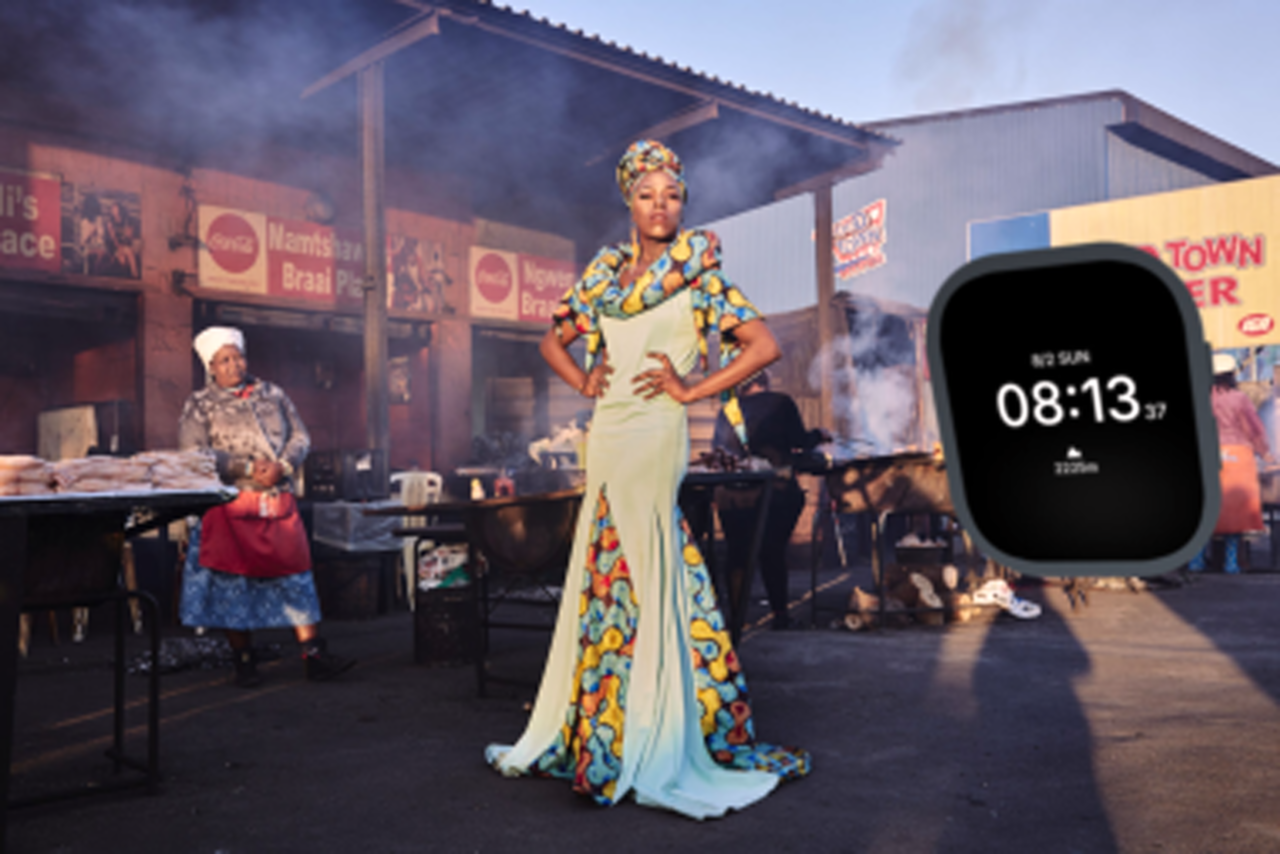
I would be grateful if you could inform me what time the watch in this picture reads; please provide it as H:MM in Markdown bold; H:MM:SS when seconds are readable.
**8:13**
